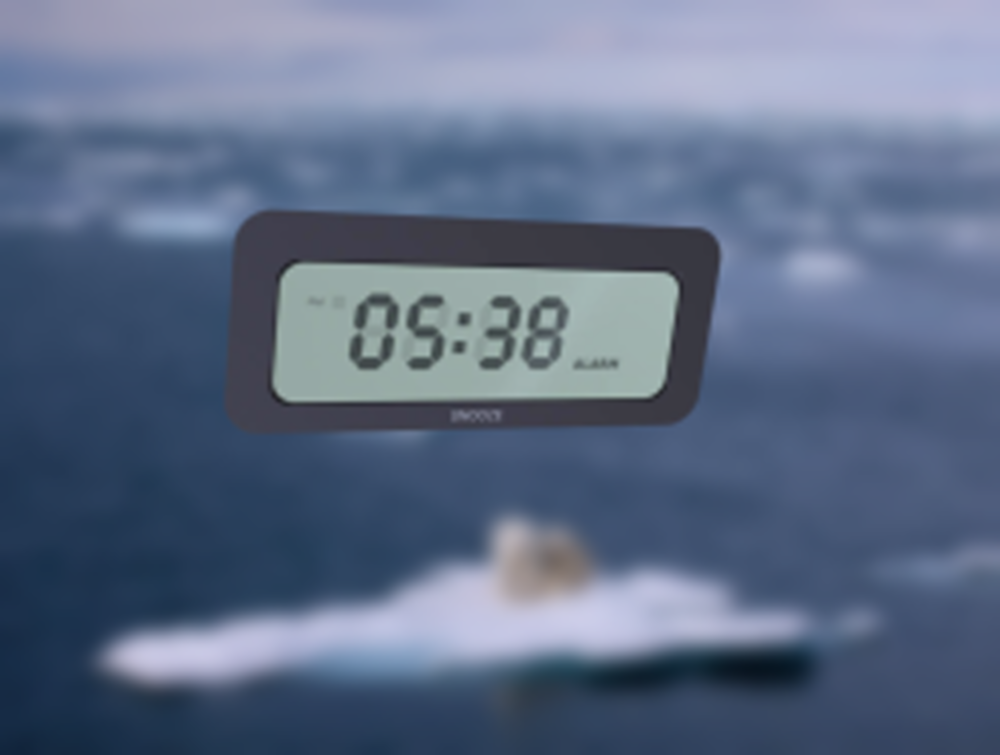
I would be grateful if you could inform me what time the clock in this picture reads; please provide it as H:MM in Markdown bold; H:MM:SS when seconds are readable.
**5:38**
